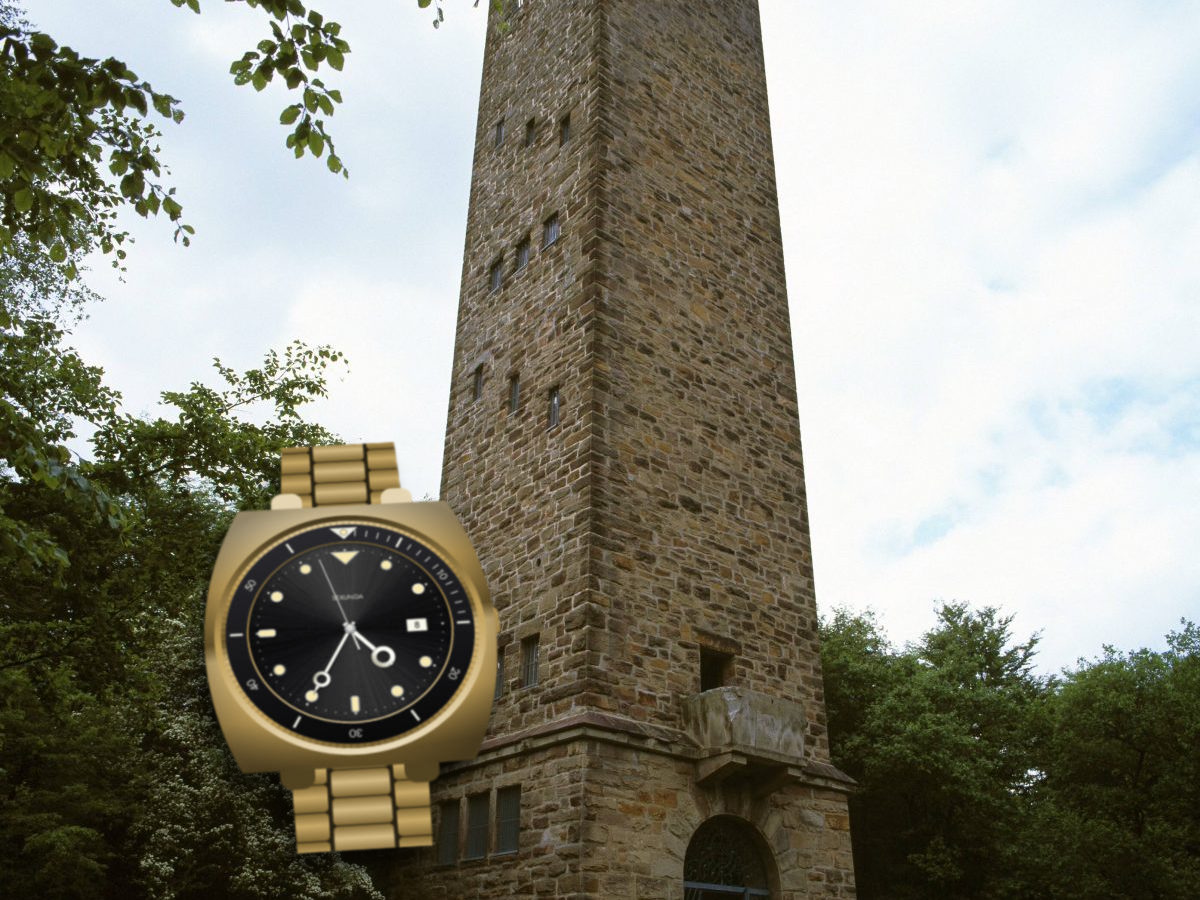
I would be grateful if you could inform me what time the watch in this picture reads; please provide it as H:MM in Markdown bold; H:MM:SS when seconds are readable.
**4:34:57**
